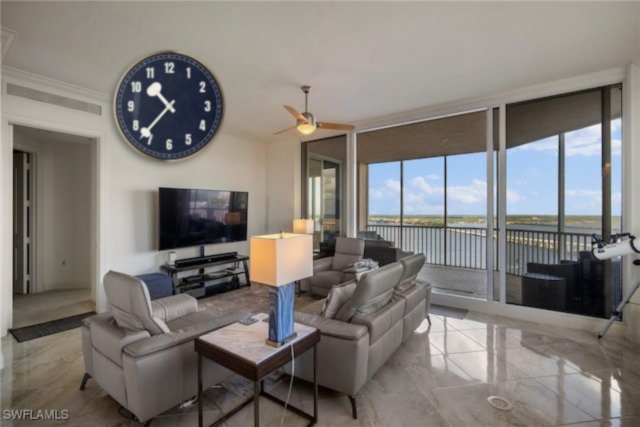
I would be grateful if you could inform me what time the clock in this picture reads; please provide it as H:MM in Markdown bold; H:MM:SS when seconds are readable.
**10:37**
